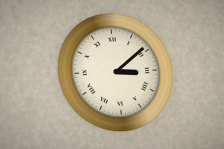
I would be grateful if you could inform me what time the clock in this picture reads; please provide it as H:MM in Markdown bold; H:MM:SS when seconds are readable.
**3:09**
